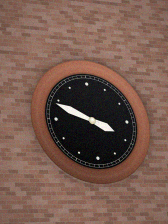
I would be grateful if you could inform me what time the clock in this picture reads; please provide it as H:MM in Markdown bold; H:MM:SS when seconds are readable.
**3:49**
